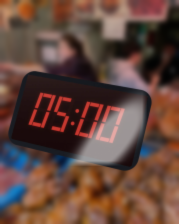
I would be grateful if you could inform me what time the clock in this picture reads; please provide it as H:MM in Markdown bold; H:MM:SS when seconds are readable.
**5:00**
